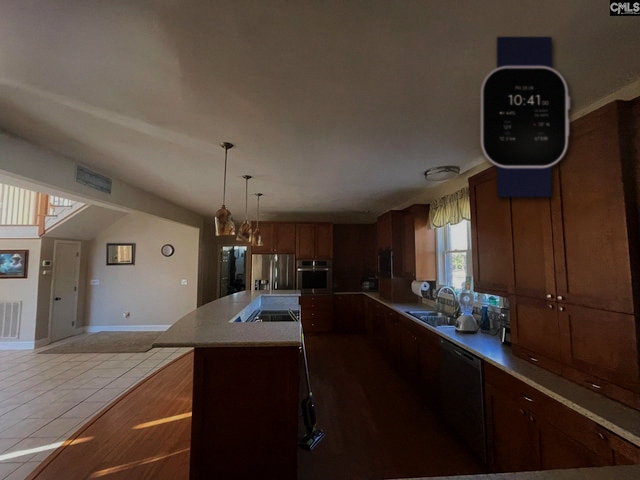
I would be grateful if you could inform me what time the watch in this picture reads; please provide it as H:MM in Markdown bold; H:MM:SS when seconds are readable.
**10:41**
